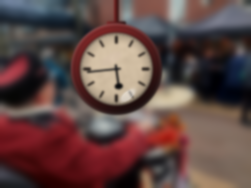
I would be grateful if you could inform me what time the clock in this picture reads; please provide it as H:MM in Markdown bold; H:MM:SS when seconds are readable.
**5:44**
